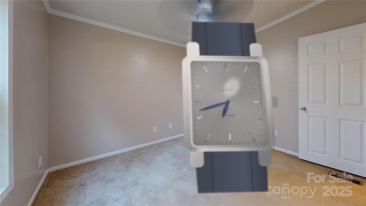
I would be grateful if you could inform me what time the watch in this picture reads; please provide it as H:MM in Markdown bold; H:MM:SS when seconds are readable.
**6:42**
